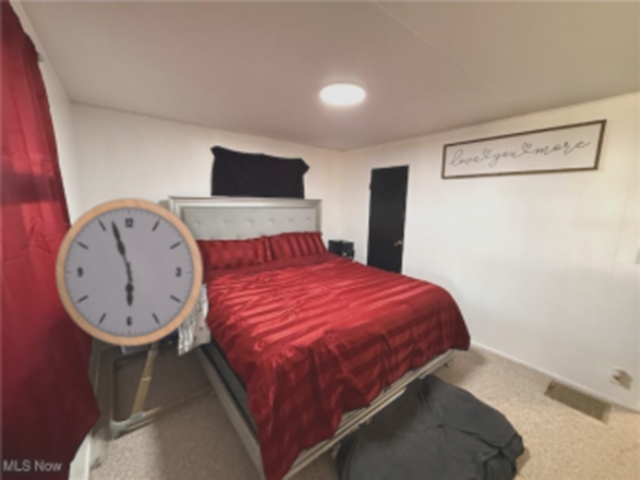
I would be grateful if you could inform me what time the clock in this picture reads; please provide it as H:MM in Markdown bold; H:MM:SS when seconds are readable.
**5:57**
